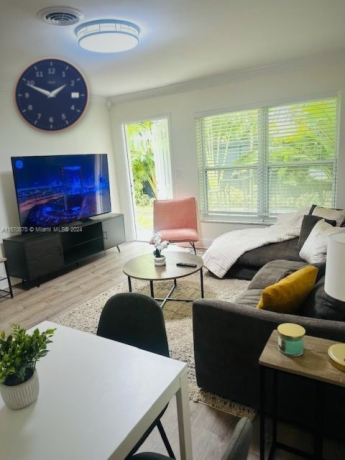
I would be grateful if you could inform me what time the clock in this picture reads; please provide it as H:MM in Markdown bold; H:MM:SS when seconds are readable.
**1:49**
